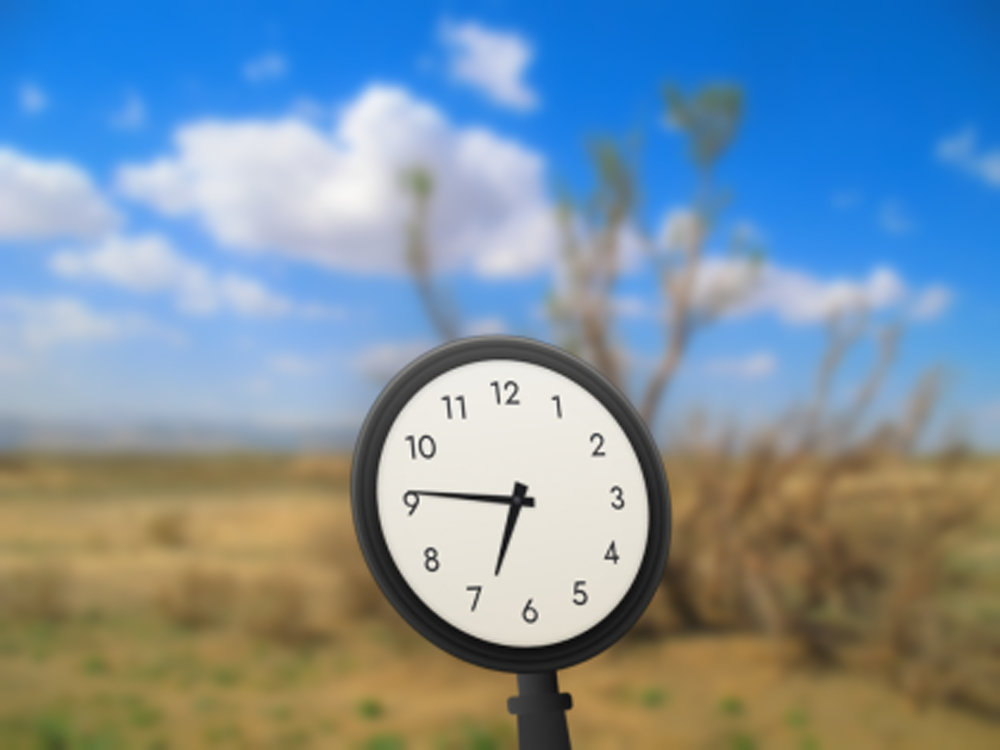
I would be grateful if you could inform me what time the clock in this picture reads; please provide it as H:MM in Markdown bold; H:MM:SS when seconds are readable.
**6:46**
